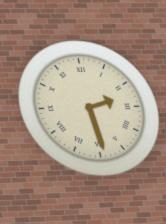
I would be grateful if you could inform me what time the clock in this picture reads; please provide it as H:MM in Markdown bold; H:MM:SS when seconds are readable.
**2:29**
